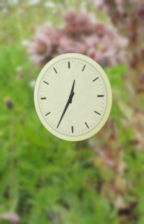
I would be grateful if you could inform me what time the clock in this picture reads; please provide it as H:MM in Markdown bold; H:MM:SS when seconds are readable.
**12:35**
